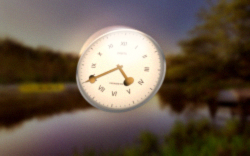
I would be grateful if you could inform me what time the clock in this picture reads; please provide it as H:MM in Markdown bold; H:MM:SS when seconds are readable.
**4:40**
